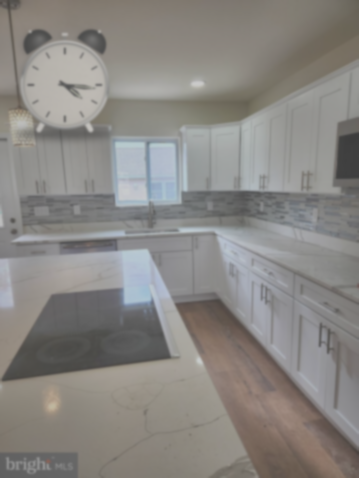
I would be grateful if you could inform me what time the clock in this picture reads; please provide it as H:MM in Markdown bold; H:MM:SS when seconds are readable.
**4:16**
